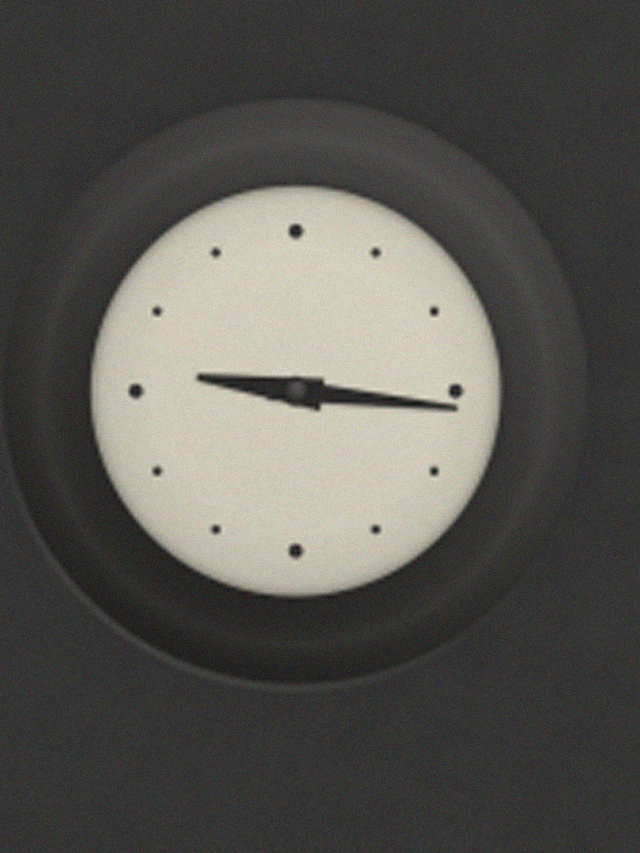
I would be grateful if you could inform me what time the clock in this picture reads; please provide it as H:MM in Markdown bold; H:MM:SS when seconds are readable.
**9:16**
